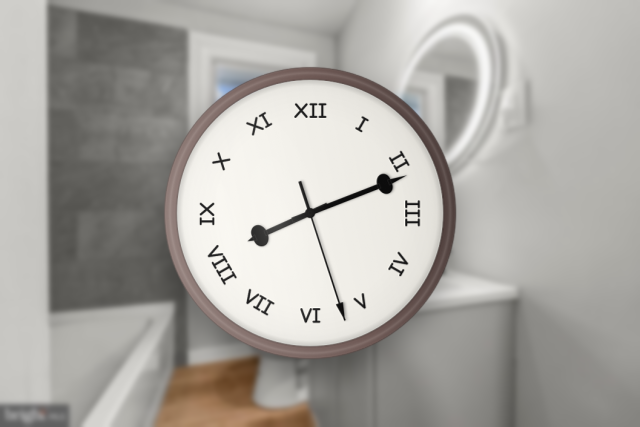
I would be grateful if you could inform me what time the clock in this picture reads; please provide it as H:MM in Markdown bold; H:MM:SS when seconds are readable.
**8:11:27**
